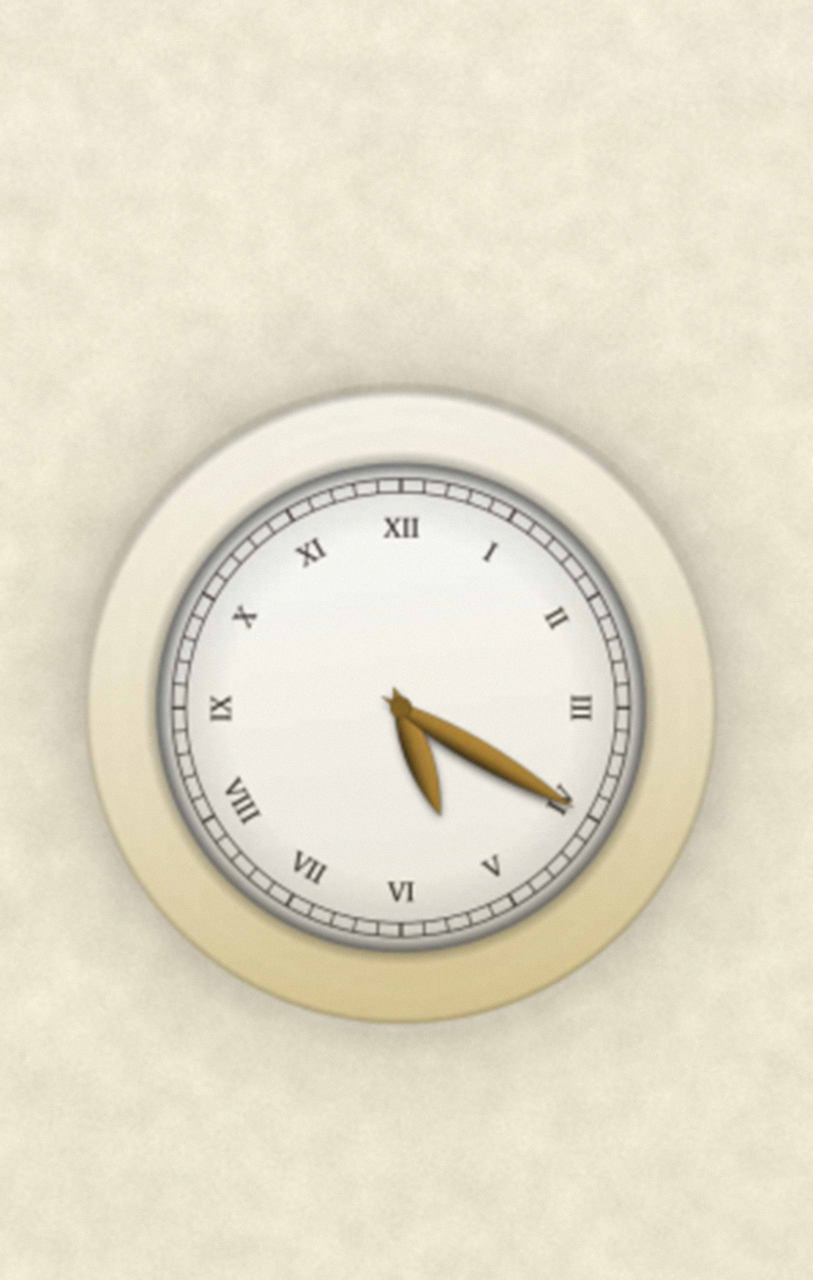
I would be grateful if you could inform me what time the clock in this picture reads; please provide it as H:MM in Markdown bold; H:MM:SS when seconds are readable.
**5:20**
